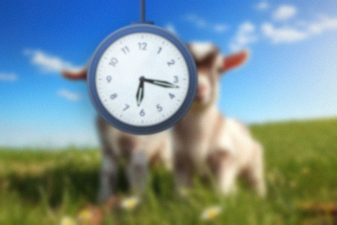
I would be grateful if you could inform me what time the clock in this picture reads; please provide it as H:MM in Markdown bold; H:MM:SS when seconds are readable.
**6:17**
